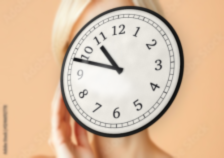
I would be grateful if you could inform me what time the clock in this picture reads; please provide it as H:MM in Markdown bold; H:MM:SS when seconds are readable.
**10:48**
